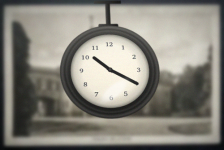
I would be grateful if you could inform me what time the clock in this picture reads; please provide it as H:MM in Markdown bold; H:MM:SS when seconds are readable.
**10:20**
